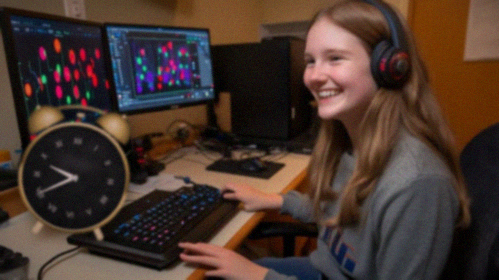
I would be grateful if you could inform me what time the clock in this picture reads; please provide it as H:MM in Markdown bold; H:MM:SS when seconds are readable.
**9:40**
